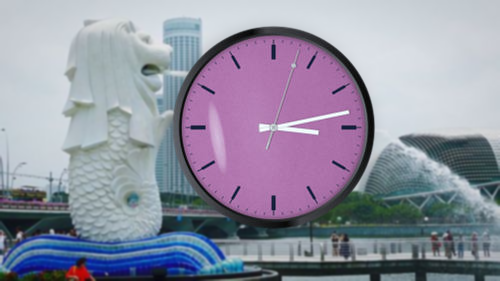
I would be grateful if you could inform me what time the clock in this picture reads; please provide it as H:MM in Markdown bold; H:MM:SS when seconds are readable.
**3:13:03**
